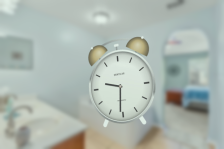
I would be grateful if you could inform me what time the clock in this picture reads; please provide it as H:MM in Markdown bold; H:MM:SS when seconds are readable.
**9:31**
